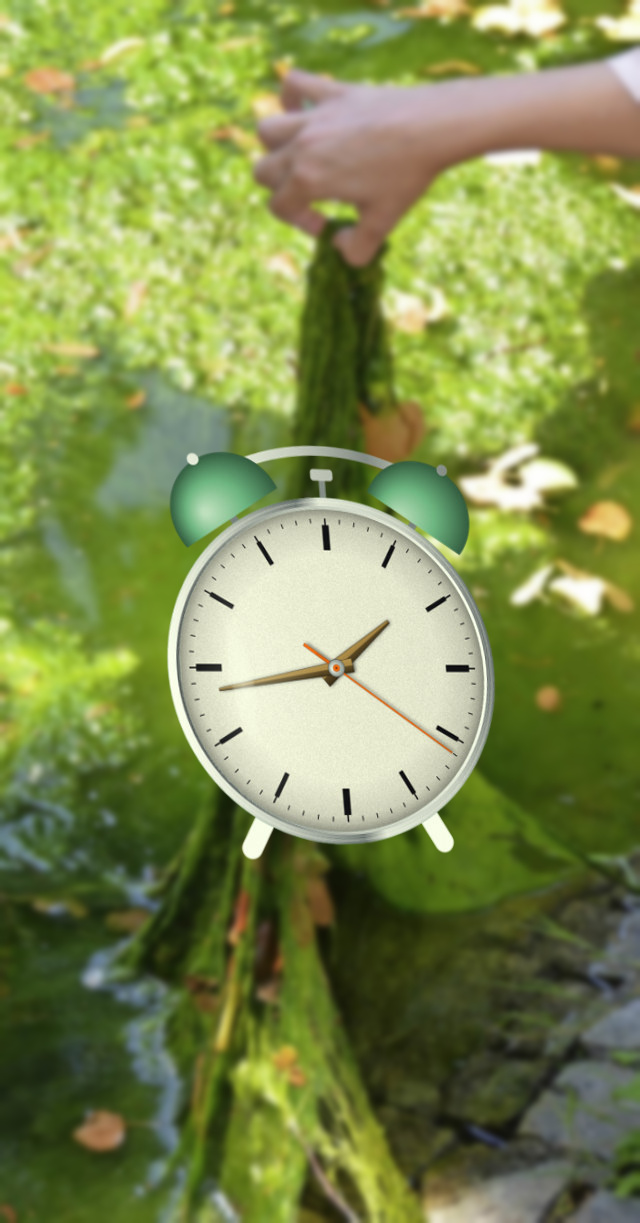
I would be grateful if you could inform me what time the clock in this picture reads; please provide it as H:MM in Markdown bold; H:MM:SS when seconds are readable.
**1:43:21**
